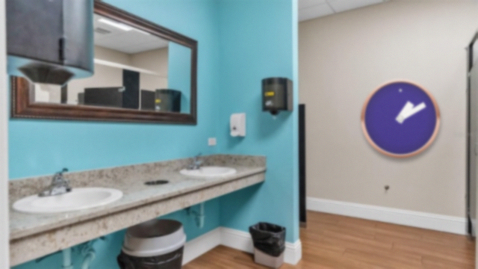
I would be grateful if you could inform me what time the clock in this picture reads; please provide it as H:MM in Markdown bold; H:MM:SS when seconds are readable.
**1:10**
